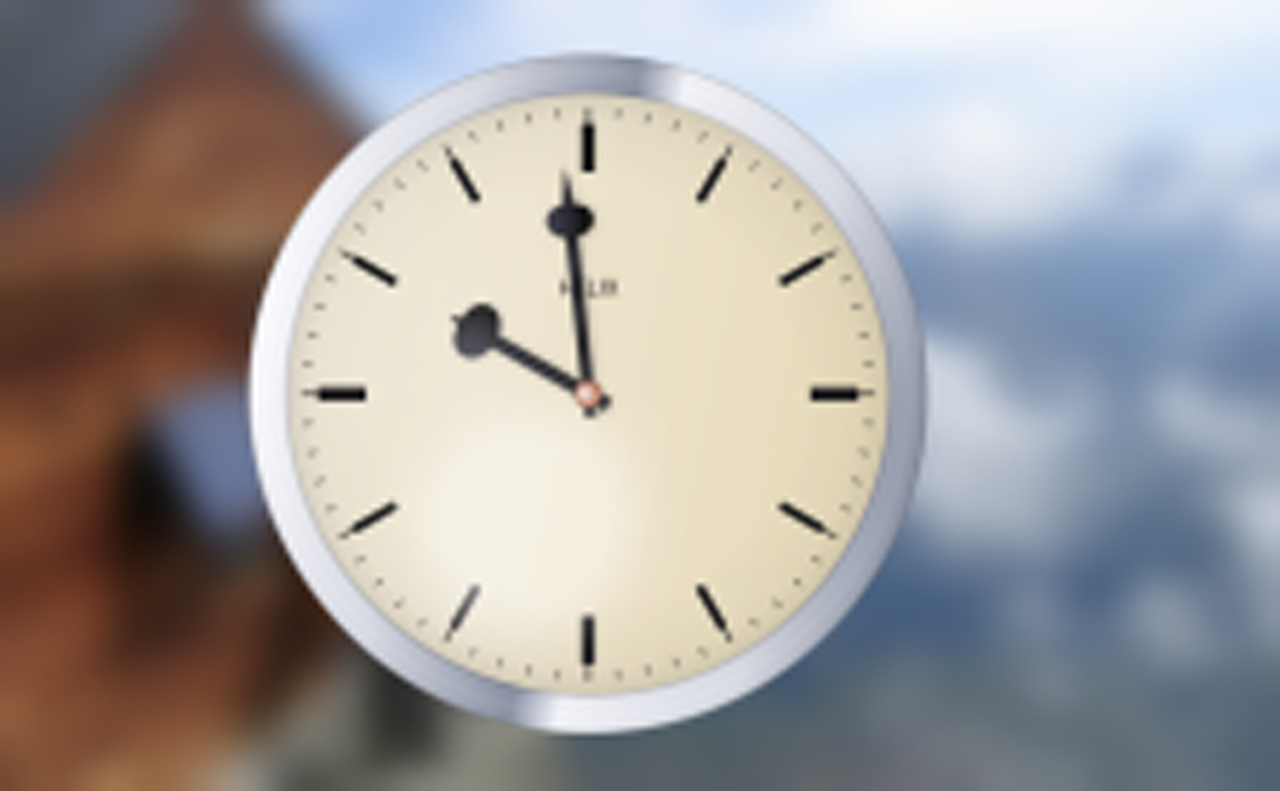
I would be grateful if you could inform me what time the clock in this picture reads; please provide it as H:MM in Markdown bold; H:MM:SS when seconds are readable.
**9:59**
